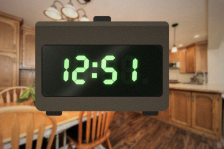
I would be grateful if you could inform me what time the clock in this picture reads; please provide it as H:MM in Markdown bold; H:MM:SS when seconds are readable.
**12:51**
